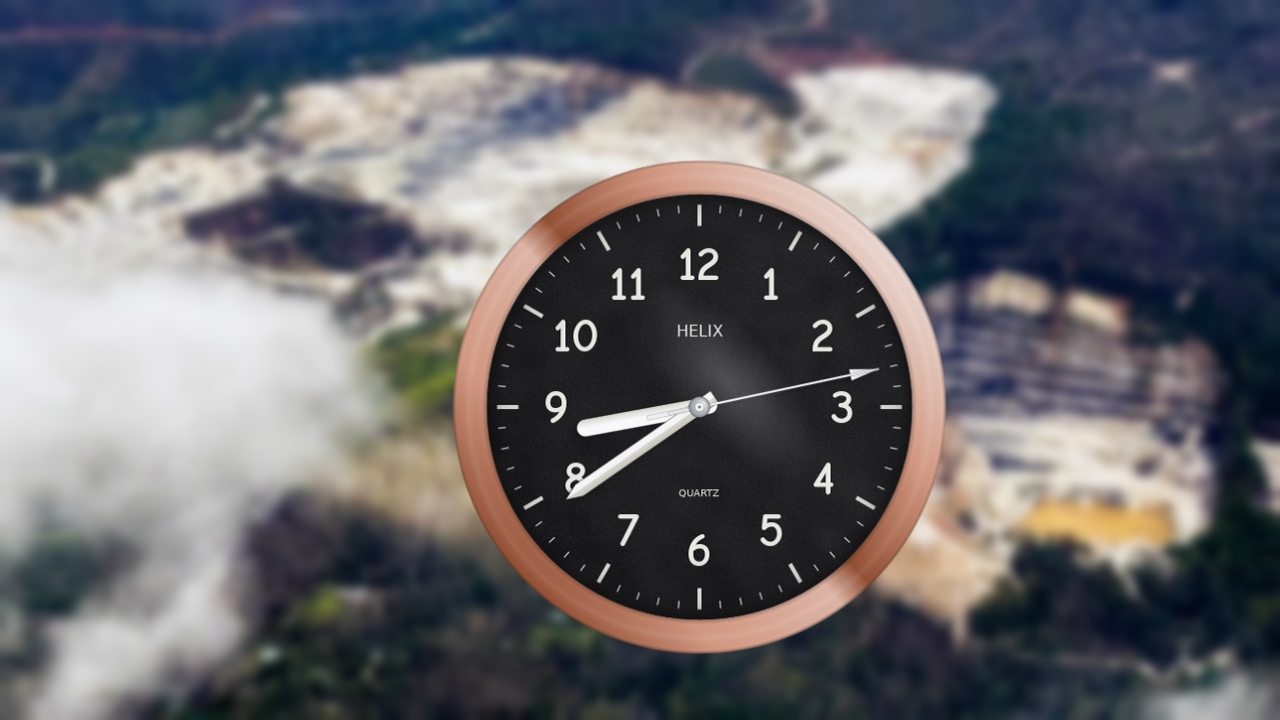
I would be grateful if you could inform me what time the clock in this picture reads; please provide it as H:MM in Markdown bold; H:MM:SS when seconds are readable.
**8:39:13**
